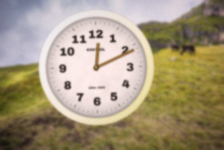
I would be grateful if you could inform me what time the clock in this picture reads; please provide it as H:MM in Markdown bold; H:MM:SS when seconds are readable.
**12:11**
